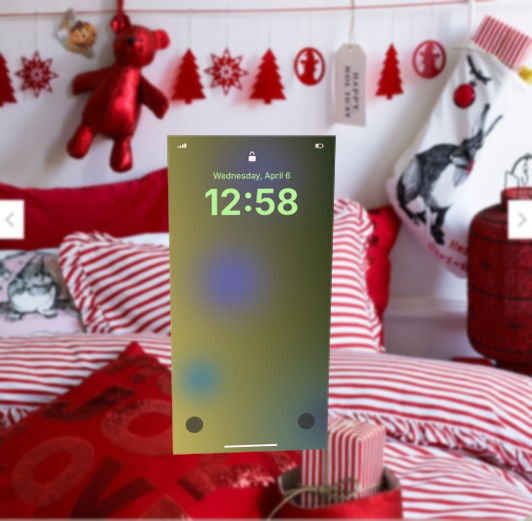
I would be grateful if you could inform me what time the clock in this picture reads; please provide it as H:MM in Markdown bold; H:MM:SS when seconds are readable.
**12:58**
